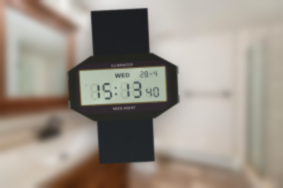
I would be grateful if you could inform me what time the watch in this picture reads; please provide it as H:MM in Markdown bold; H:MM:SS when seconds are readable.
**15:13:40**
